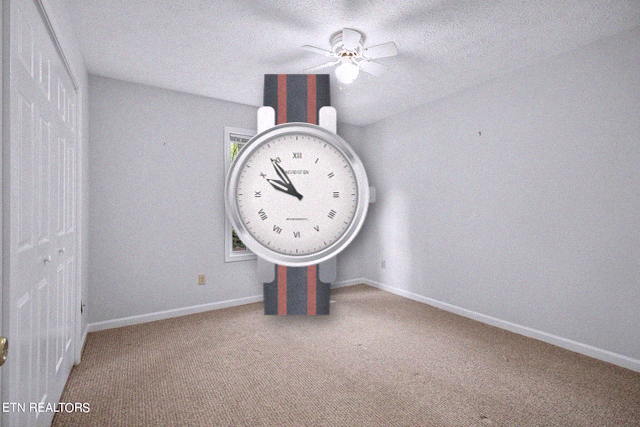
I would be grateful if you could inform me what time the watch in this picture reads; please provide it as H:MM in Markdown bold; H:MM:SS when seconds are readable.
**9:54**
